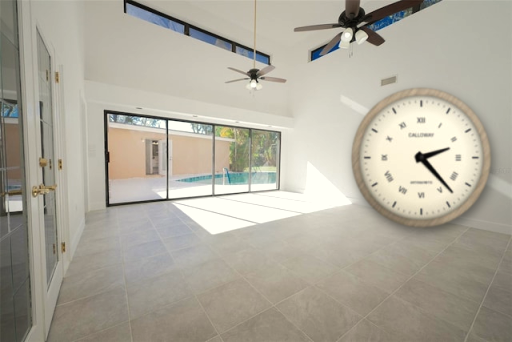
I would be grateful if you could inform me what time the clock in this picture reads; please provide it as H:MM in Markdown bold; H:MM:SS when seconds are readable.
**2:23**
